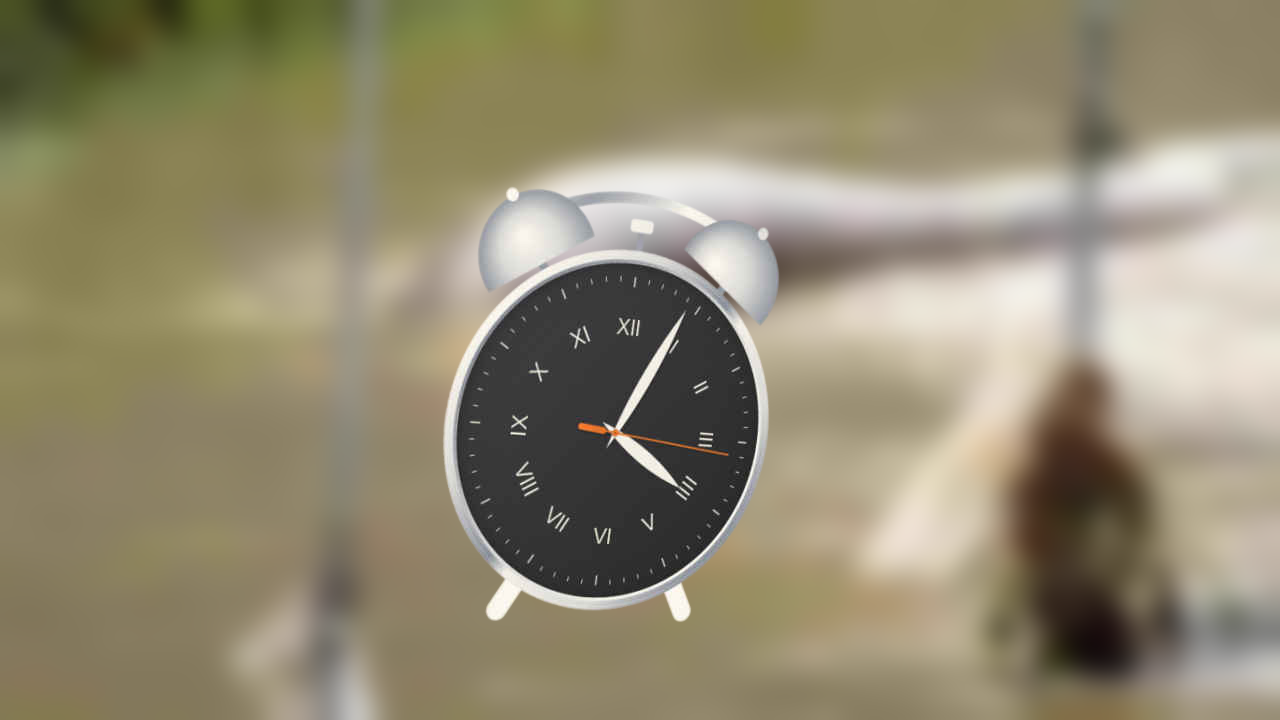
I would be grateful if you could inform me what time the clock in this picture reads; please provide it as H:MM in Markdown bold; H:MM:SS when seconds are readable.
**4:04:16**
